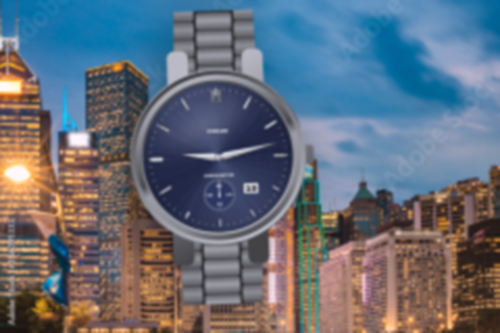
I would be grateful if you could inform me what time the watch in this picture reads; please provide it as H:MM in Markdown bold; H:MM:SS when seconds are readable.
**9:13**
